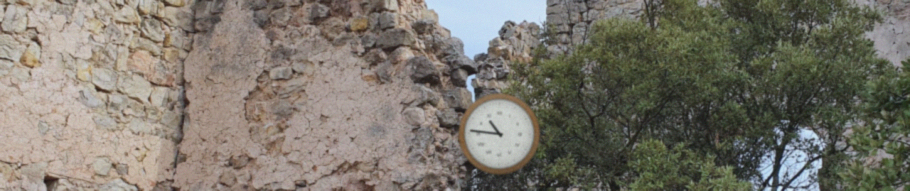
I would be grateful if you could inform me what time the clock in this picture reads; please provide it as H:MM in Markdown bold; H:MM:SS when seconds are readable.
**10:46**
